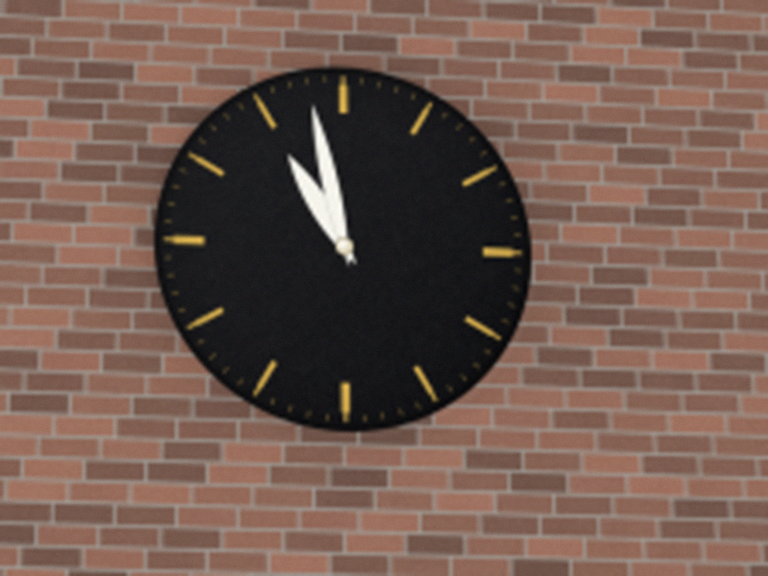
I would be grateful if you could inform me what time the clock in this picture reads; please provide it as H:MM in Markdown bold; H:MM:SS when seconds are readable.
**10:58**
